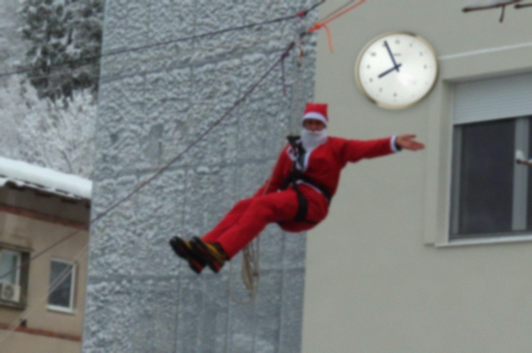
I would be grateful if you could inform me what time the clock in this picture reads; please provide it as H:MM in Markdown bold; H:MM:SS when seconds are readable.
**7:56**
